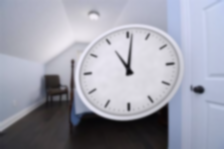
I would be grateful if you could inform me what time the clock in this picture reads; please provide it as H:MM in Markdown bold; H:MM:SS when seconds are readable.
**11:01**
